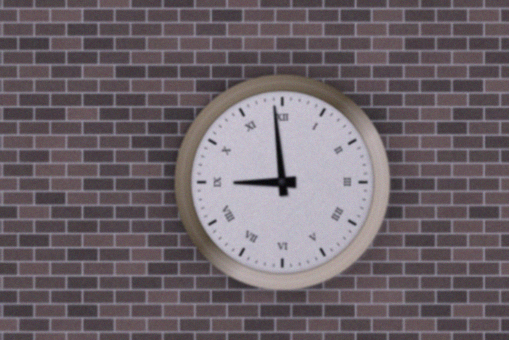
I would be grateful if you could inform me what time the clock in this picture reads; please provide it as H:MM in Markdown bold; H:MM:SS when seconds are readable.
**8:59**
